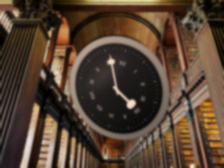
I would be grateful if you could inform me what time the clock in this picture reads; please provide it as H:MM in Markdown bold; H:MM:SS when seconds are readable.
**3:56**
